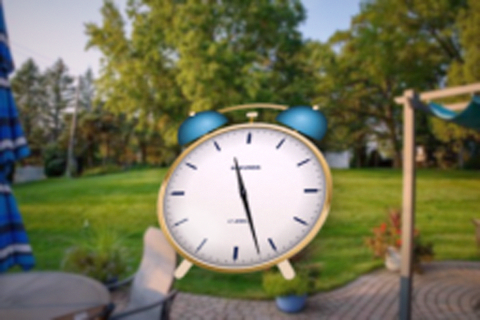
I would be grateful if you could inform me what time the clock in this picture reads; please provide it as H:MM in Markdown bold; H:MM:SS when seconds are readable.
**11:27**
